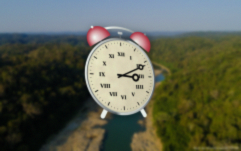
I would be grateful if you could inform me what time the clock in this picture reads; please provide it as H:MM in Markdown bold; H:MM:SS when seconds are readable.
**3:11**
